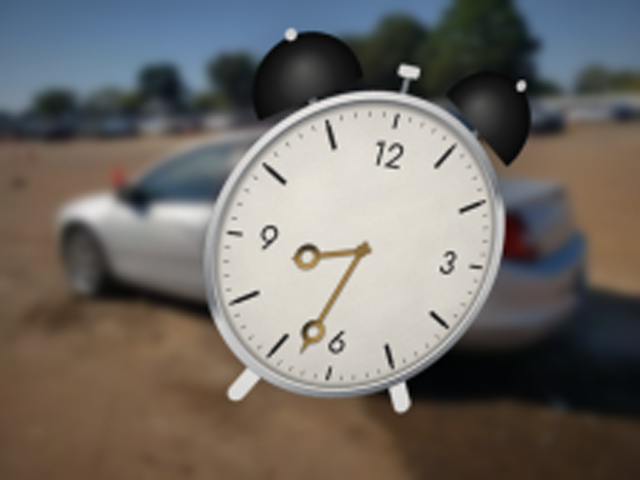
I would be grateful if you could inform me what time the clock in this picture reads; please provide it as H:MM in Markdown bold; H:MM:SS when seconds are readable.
**8:33**
